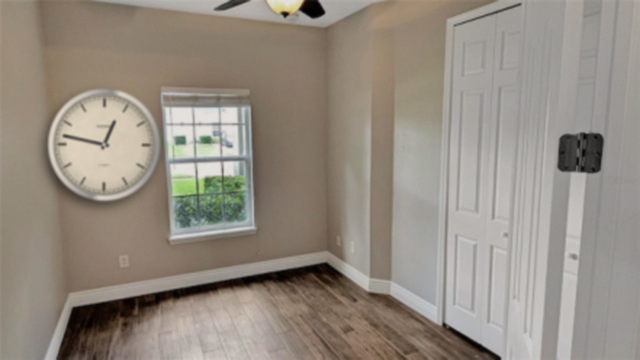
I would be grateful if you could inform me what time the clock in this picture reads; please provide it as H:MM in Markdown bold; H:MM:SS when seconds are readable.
**12:47**
